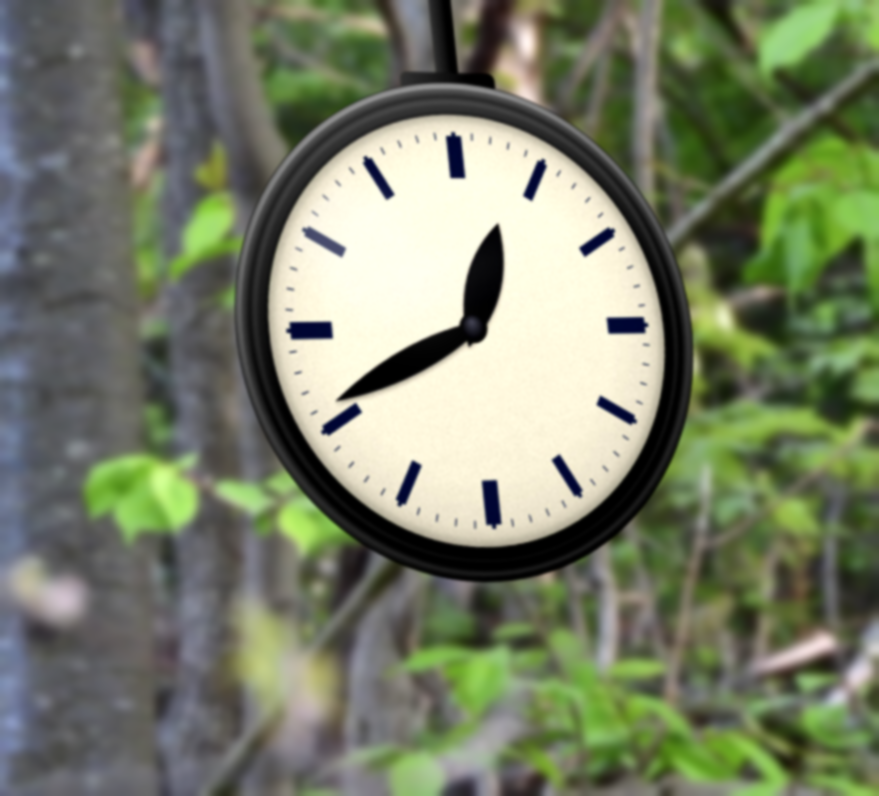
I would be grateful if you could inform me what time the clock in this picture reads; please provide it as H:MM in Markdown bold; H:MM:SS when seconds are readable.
**12:41**
